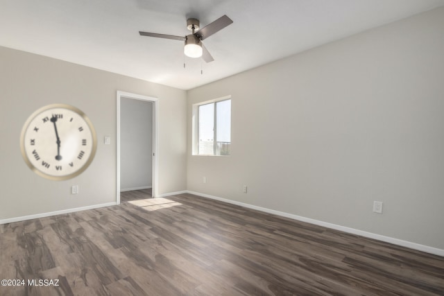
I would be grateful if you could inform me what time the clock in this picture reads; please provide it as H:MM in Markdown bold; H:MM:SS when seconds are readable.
**5:58**
